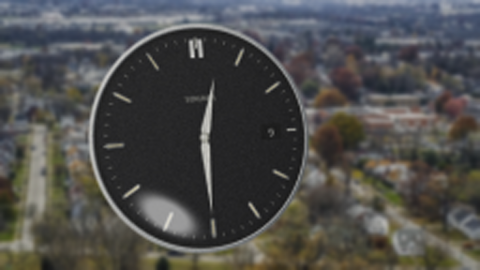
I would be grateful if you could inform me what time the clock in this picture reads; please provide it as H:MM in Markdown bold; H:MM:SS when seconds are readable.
**12:30**
